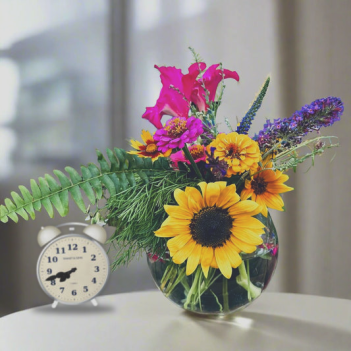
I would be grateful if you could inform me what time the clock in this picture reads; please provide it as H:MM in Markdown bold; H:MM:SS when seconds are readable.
**7:42**
